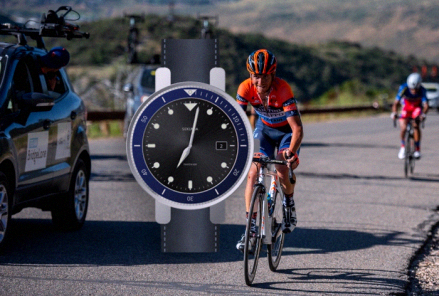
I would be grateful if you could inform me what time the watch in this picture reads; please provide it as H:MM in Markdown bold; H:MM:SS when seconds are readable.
**7:02**
